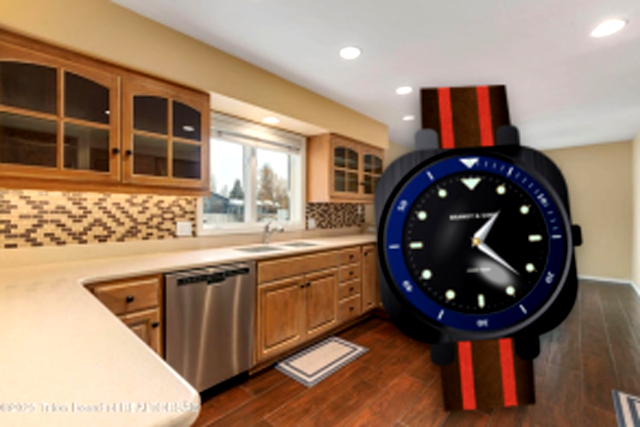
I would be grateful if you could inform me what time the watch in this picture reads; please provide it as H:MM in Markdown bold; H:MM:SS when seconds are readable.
**1:22**
